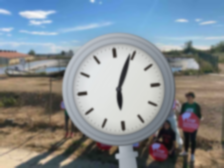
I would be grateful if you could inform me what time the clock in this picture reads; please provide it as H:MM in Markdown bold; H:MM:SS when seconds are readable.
**6:04**
